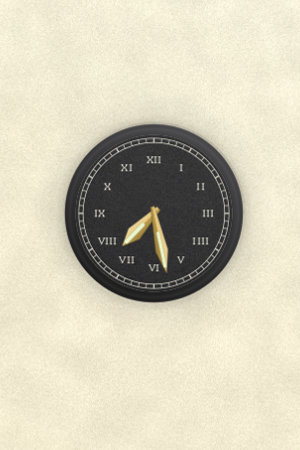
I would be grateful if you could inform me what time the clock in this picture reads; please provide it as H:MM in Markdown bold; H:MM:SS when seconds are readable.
**7:28**
